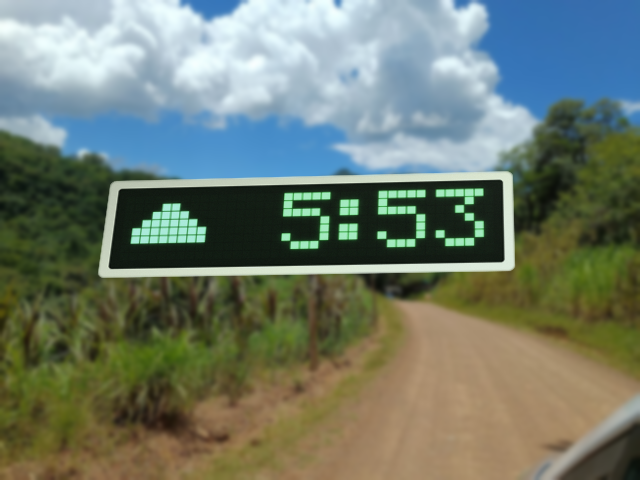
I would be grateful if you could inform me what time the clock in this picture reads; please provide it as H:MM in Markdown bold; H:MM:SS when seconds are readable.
**5:53**
